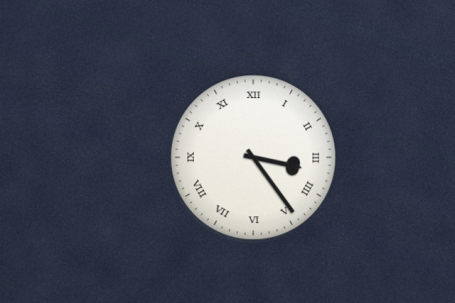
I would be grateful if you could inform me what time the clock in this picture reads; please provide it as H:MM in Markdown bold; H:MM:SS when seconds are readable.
**3:24**
